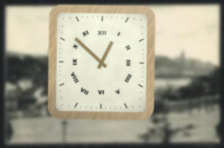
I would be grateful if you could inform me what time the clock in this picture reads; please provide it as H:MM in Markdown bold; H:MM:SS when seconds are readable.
**12:52**
